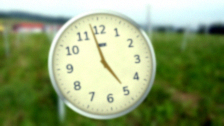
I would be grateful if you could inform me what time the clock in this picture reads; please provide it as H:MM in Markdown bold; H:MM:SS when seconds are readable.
**4:58**
